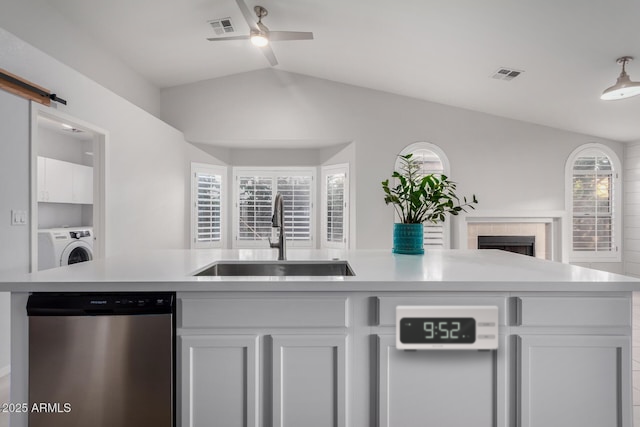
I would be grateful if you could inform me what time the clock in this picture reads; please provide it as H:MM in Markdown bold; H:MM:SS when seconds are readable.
**9:52**
